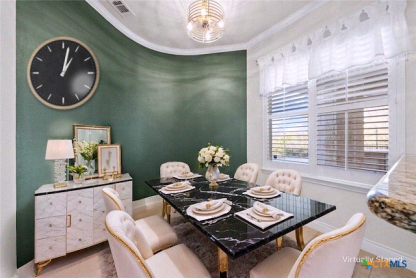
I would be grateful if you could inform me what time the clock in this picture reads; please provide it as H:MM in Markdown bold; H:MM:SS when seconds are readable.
**1:02**
